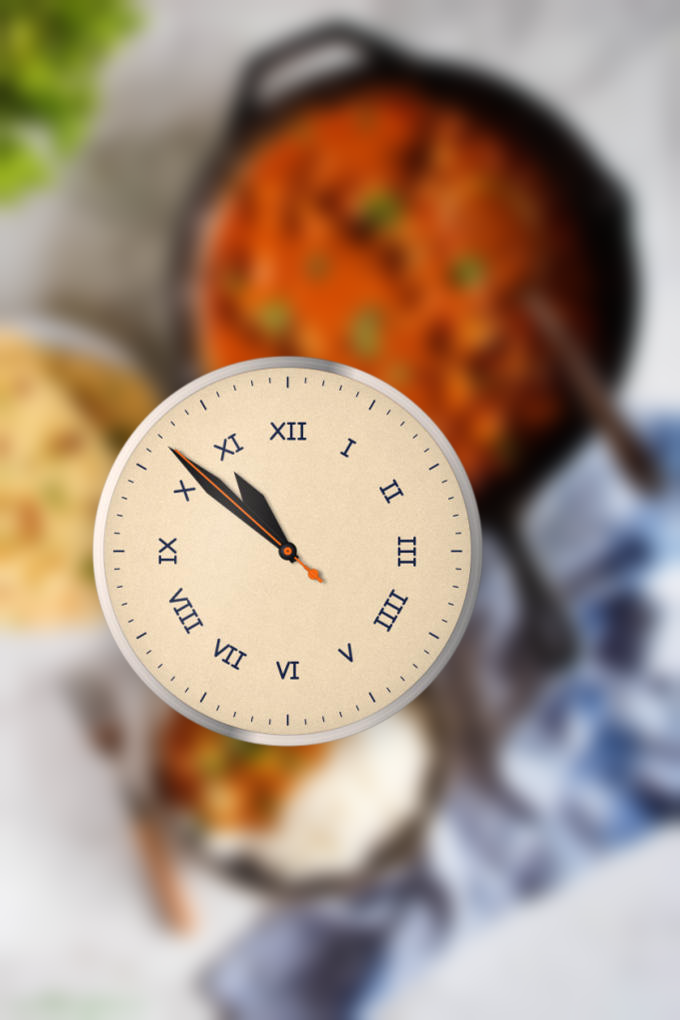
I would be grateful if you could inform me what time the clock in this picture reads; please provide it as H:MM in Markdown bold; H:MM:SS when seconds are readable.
**10:51:52**
